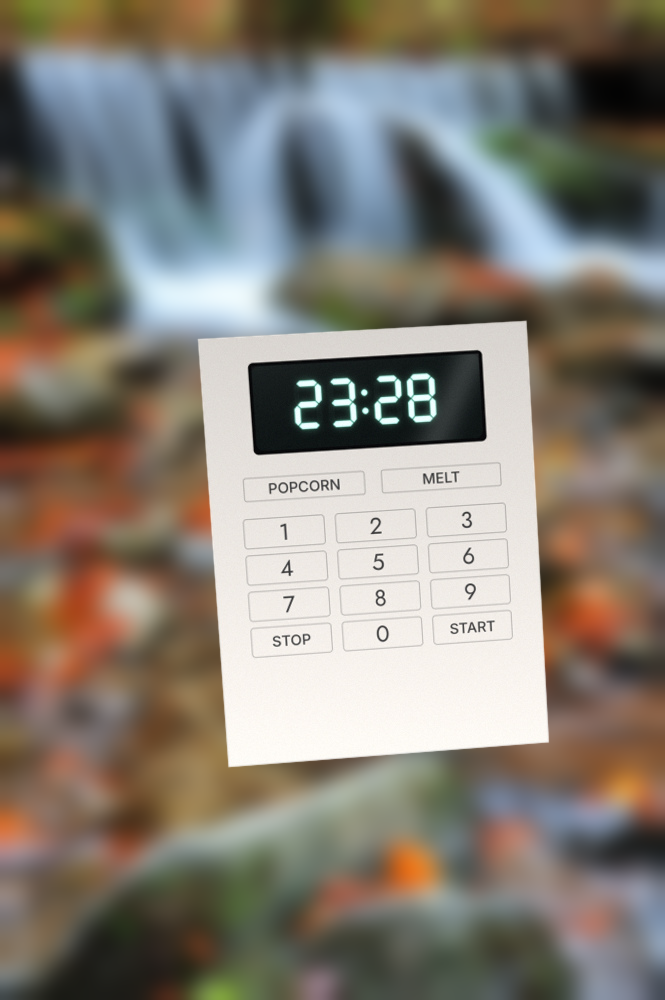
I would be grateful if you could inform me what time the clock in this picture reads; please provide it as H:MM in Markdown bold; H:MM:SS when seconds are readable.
**23:28**
